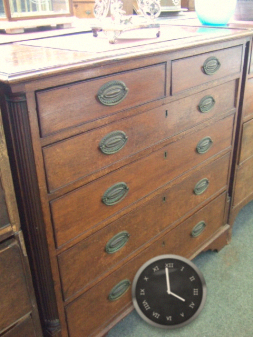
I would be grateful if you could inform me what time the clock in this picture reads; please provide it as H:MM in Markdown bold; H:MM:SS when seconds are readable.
**3:59**
